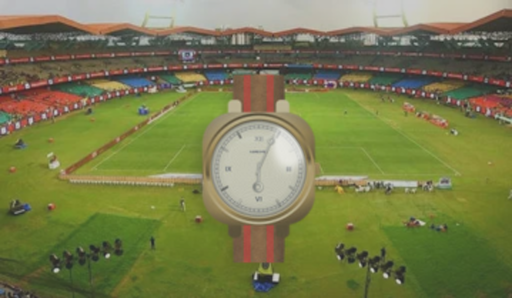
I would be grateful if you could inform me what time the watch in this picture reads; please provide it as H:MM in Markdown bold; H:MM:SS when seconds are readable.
**6:04**
